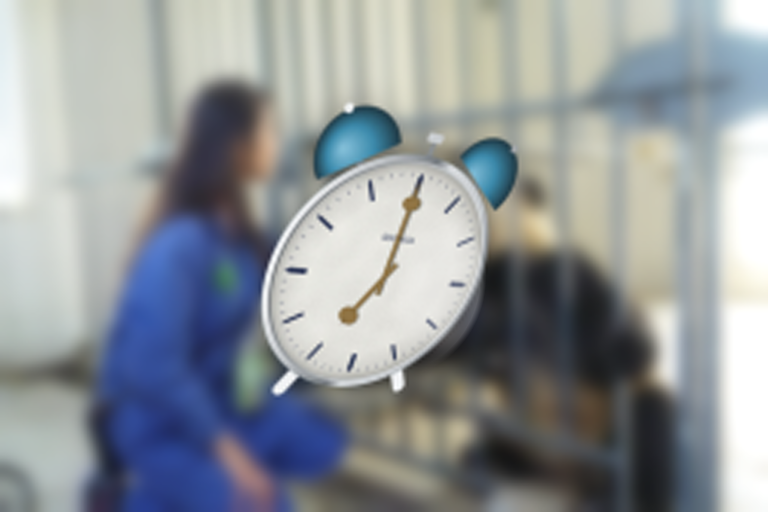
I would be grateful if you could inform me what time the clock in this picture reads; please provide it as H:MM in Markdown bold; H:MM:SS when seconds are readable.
**7:00**
